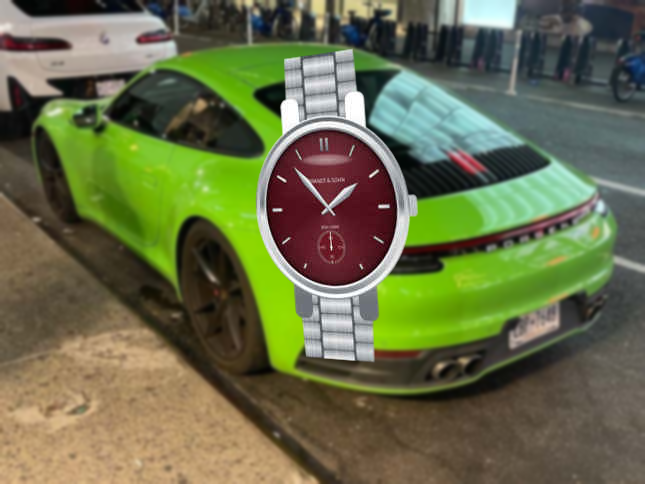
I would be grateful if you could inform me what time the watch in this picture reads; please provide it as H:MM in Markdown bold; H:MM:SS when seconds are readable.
**1:53**
